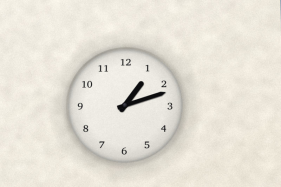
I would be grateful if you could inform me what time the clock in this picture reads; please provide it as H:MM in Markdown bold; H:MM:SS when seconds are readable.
**1:12**
